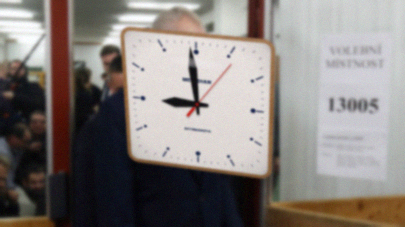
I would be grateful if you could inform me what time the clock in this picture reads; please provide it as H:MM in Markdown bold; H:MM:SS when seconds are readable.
**8:59:06**
